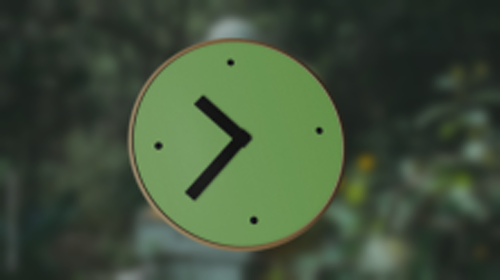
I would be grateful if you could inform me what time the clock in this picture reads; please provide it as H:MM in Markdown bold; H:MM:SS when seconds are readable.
**10:38**
